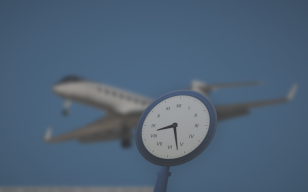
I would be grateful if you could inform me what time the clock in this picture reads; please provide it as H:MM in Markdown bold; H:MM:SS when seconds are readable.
**8:27**
